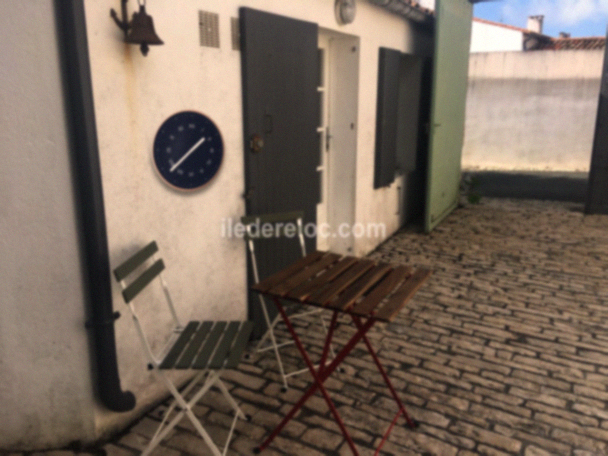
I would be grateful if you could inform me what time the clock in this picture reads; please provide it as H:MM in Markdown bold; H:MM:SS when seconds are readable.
**1:38**
